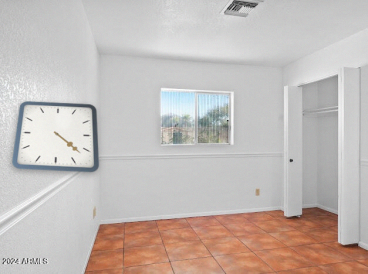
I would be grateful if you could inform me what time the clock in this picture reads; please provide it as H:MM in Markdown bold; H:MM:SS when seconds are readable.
**4:22**
